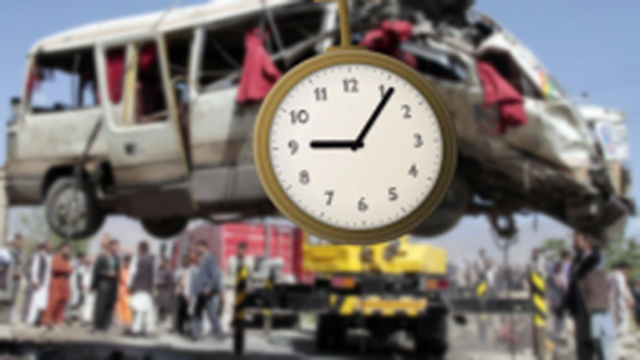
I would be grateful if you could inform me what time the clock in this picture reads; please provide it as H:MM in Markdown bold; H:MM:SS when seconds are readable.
**9:06**
